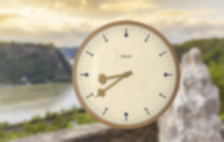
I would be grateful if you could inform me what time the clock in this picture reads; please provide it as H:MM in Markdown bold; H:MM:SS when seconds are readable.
**8:39**
